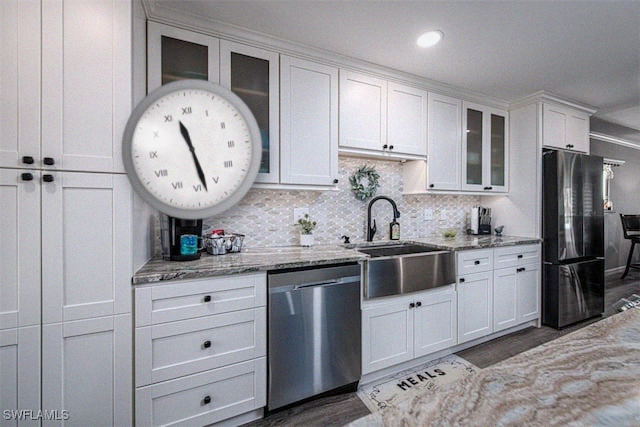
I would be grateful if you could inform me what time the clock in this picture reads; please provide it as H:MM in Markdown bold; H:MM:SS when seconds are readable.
**11:28**
